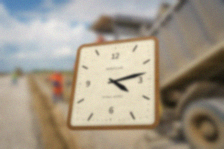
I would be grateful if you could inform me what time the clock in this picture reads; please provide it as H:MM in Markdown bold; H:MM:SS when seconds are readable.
**4:13**
